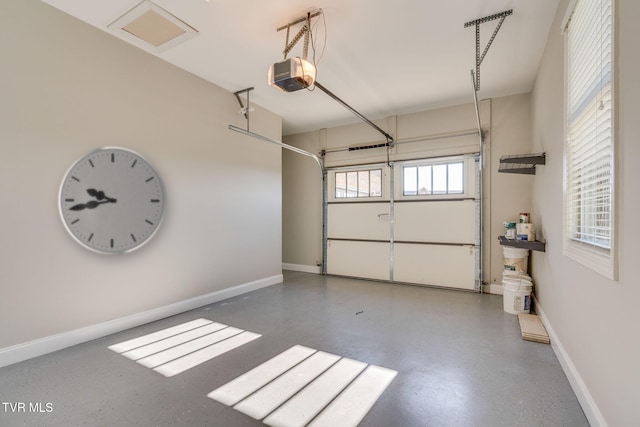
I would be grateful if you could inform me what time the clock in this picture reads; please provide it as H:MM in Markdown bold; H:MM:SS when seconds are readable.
**9:43**
